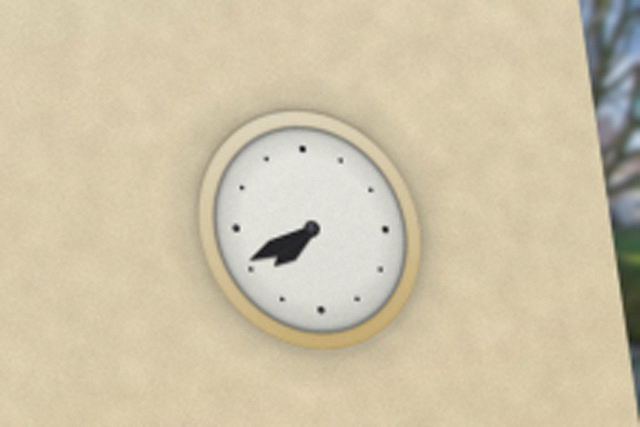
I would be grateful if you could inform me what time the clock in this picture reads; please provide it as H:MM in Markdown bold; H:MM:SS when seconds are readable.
**7:41**
